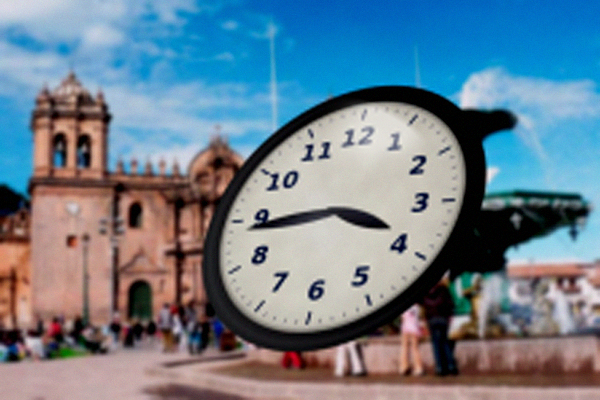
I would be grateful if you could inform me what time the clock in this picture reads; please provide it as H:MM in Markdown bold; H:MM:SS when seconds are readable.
**3:44**
